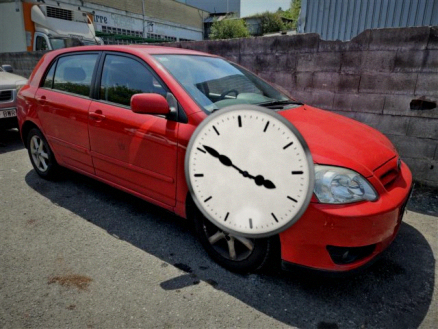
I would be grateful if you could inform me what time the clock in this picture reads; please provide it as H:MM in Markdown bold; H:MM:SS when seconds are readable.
**3:51**
